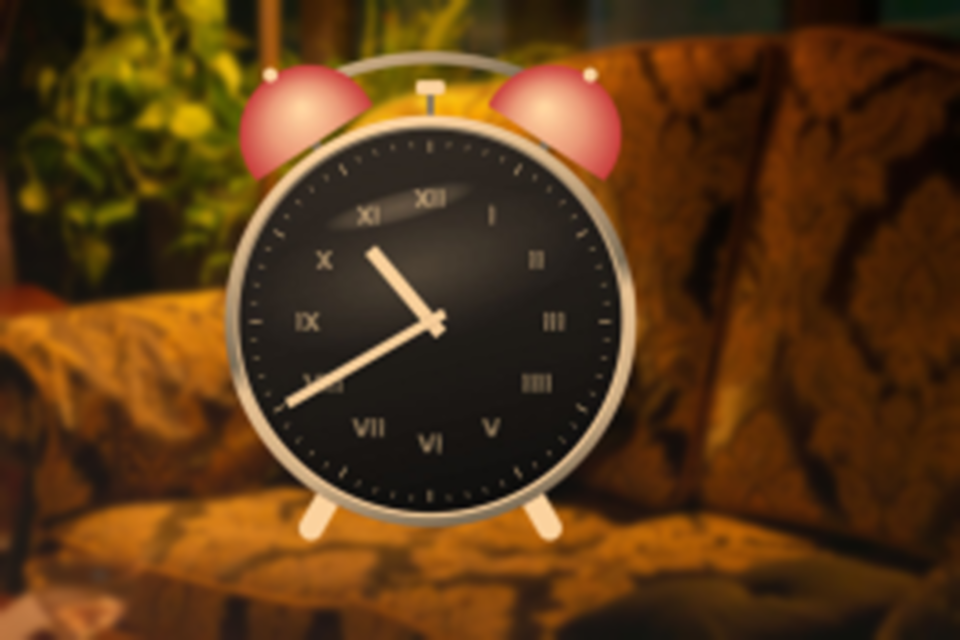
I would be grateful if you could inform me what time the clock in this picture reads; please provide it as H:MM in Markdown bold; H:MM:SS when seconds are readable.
**10:40**
